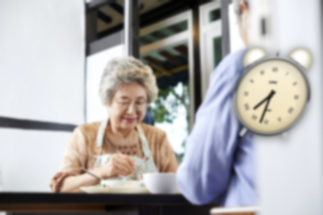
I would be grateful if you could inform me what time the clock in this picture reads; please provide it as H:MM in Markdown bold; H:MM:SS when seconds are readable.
**7:32**
